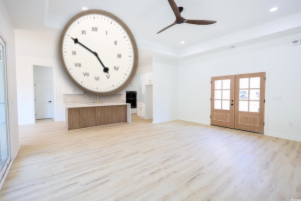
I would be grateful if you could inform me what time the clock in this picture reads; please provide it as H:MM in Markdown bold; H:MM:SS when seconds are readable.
**4:50**
